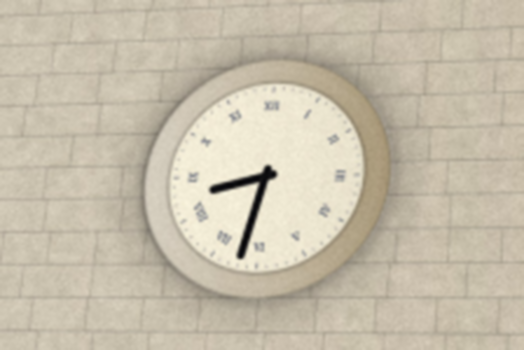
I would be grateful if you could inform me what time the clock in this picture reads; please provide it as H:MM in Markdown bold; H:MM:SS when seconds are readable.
**8:32**
